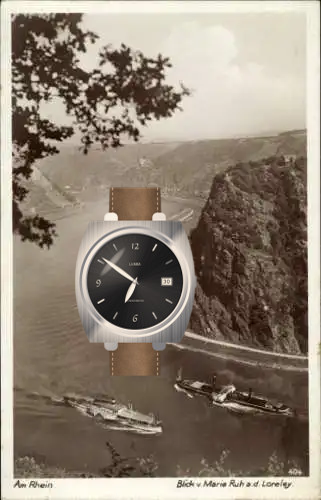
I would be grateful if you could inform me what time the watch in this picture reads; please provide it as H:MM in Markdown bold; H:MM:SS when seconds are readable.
**6:51**
